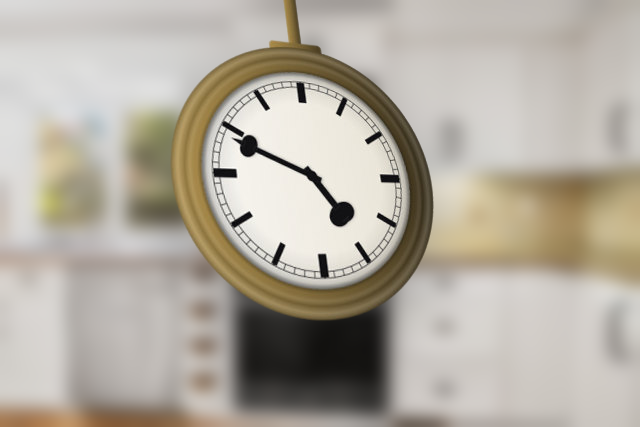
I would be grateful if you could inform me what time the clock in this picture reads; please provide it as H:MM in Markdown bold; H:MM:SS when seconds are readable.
**4:49**
